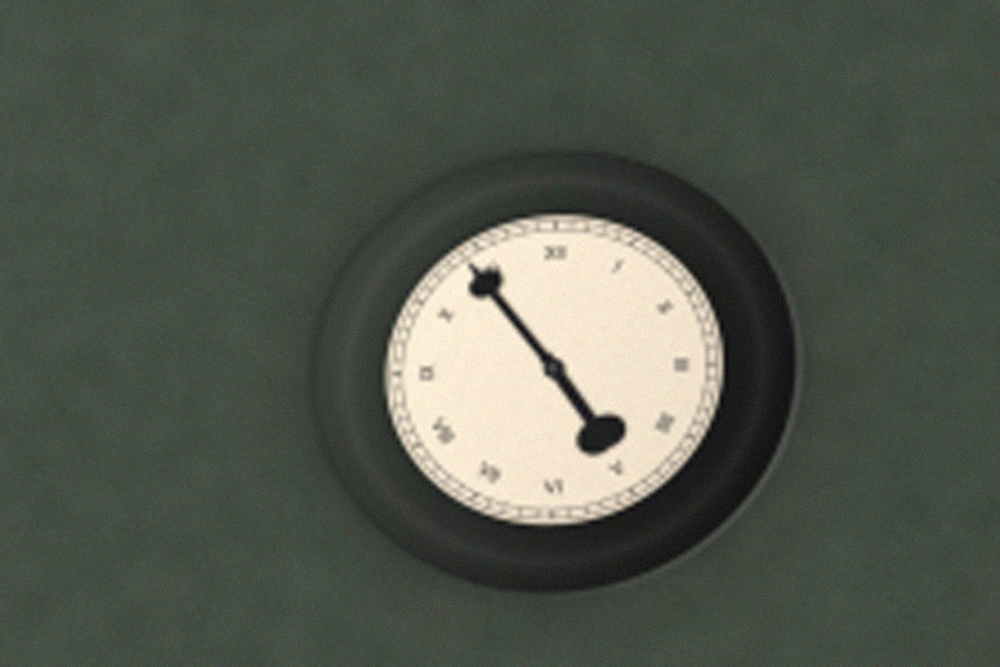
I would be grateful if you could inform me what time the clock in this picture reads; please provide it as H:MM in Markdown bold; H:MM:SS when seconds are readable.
**4:54**
